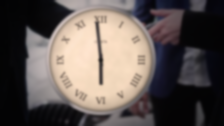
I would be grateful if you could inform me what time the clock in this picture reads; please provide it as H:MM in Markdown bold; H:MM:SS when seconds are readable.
**5:59**
